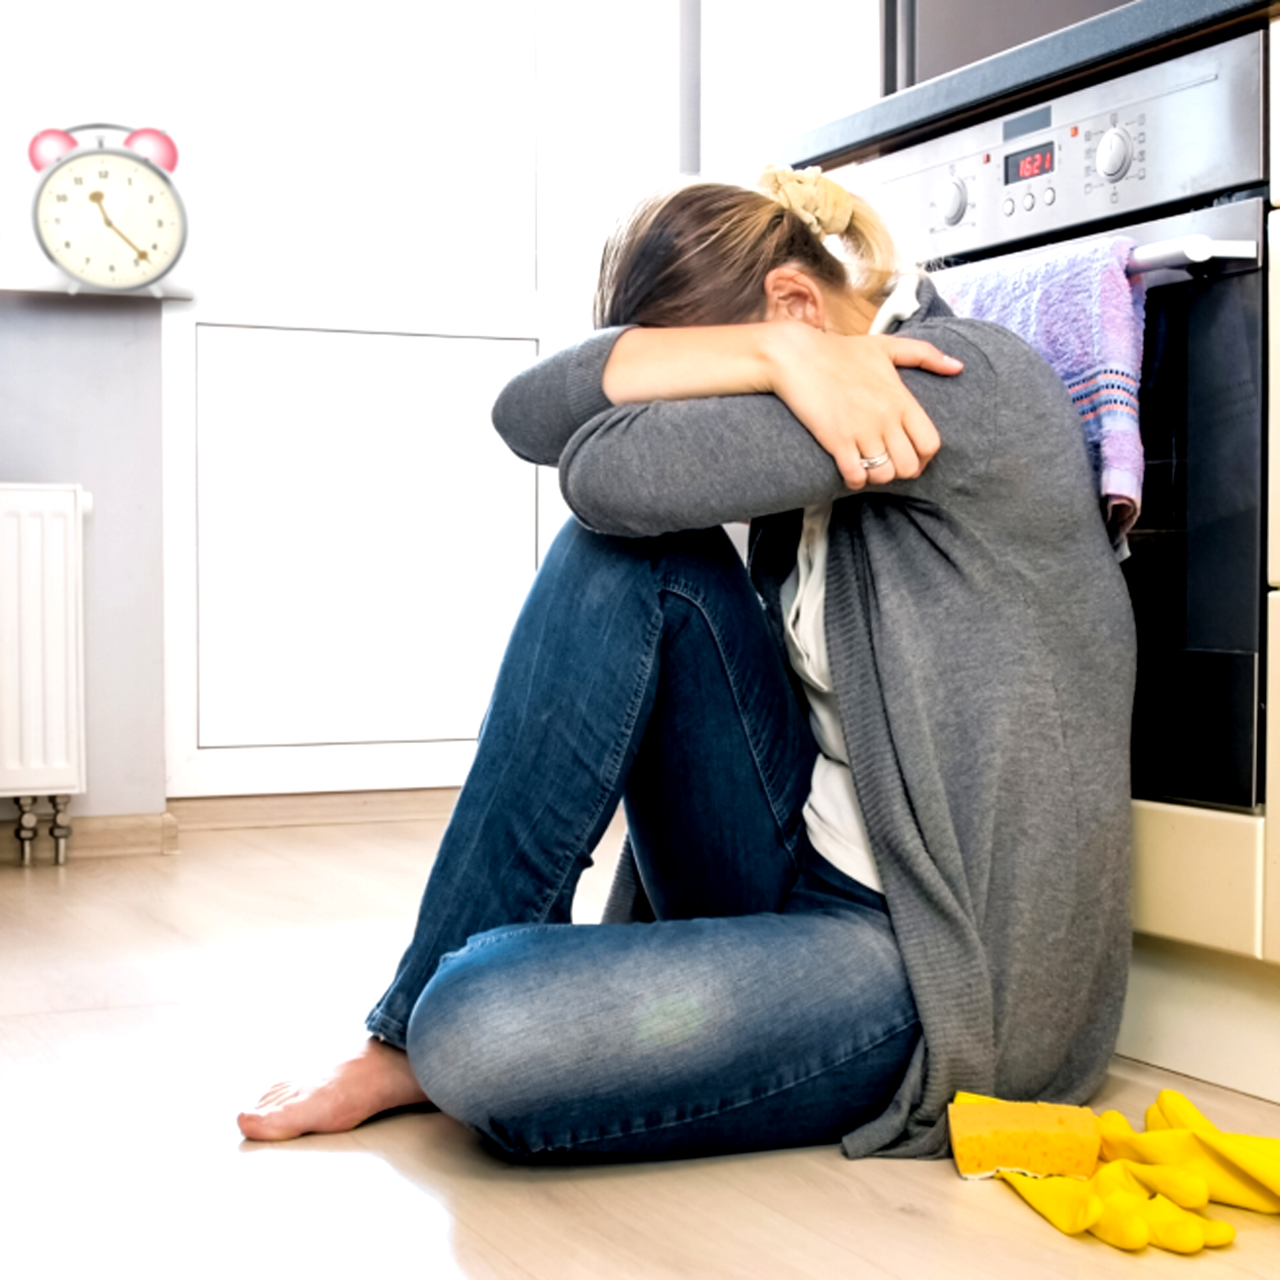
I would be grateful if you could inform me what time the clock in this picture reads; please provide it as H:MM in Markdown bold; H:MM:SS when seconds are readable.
**11:23**
